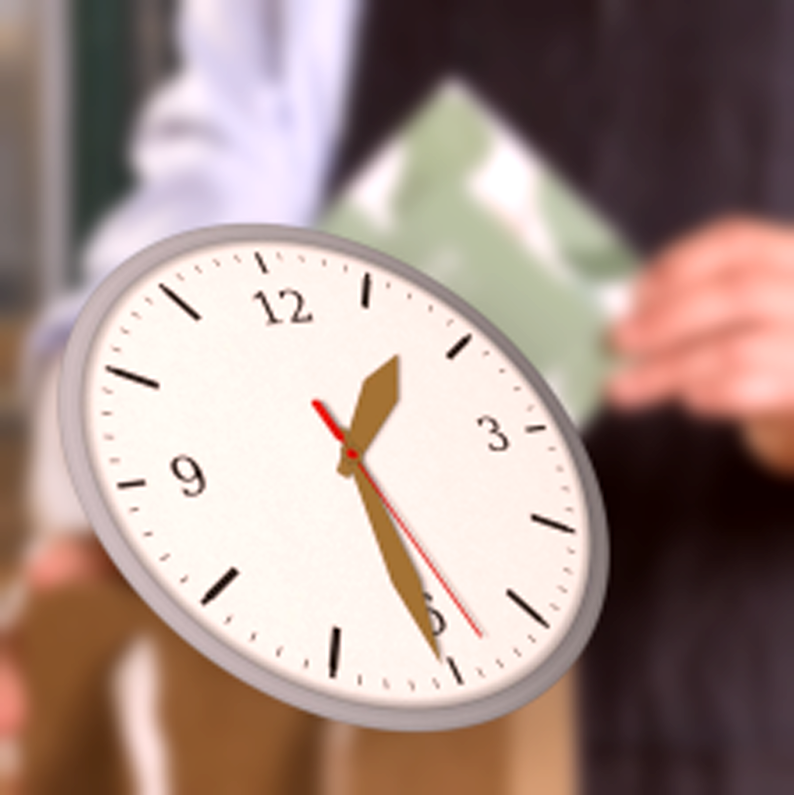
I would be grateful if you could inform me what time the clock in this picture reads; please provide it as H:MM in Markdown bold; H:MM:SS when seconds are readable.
**1:30:28**
